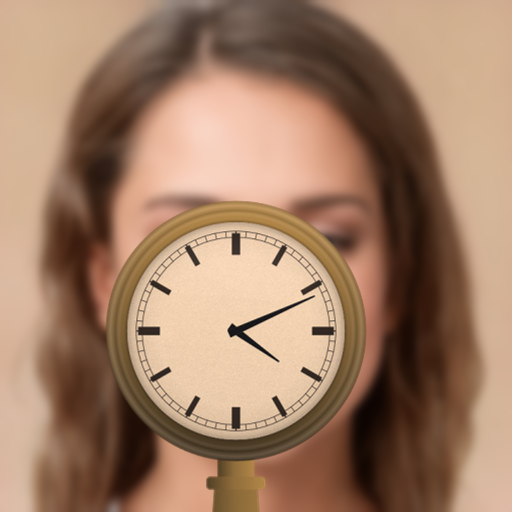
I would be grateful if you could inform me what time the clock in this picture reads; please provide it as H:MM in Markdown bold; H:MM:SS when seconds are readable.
**4:11**
